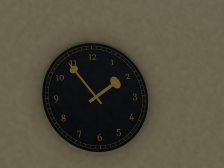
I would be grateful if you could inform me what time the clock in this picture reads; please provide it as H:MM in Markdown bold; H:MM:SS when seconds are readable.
**1:54**
